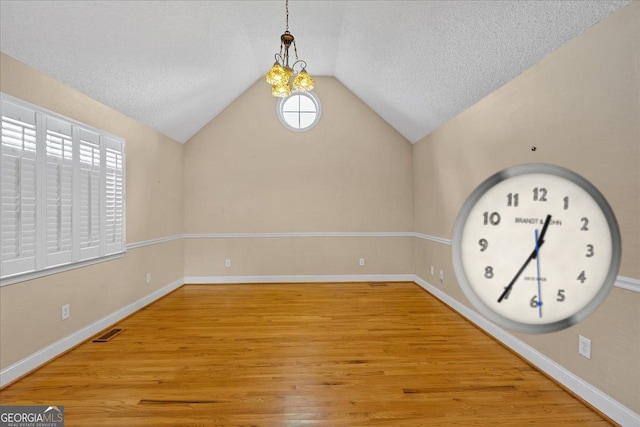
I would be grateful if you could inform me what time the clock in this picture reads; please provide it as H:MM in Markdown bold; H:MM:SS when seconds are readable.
**12:35:29**
